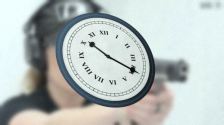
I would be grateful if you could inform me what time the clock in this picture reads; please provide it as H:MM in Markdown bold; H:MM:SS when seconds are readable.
**10:20**
